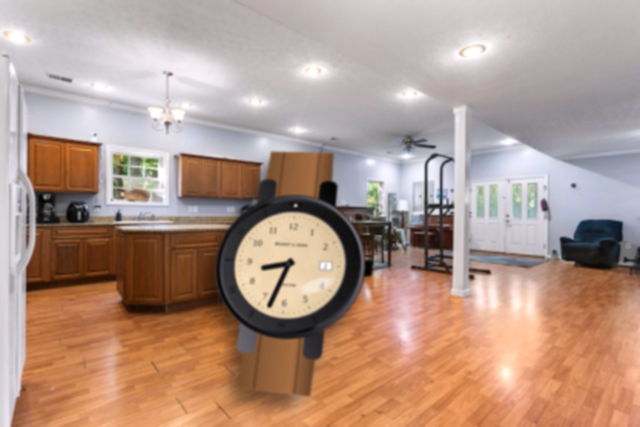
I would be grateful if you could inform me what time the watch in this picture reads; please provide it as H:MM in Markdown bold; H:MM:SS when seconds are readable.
**8:33**
